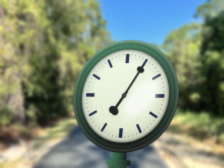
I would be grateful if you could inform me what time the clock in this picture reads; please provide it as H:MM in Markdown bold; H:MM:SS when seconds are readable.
**7:05**
